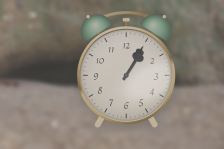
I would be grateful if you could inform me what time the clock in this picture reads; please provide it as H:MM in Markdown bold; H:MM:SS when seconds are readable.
**1:05**
